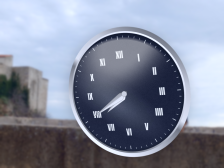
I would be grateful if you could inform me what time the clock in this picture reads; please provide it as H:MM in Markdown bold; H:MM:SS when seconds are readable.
**7:40**
